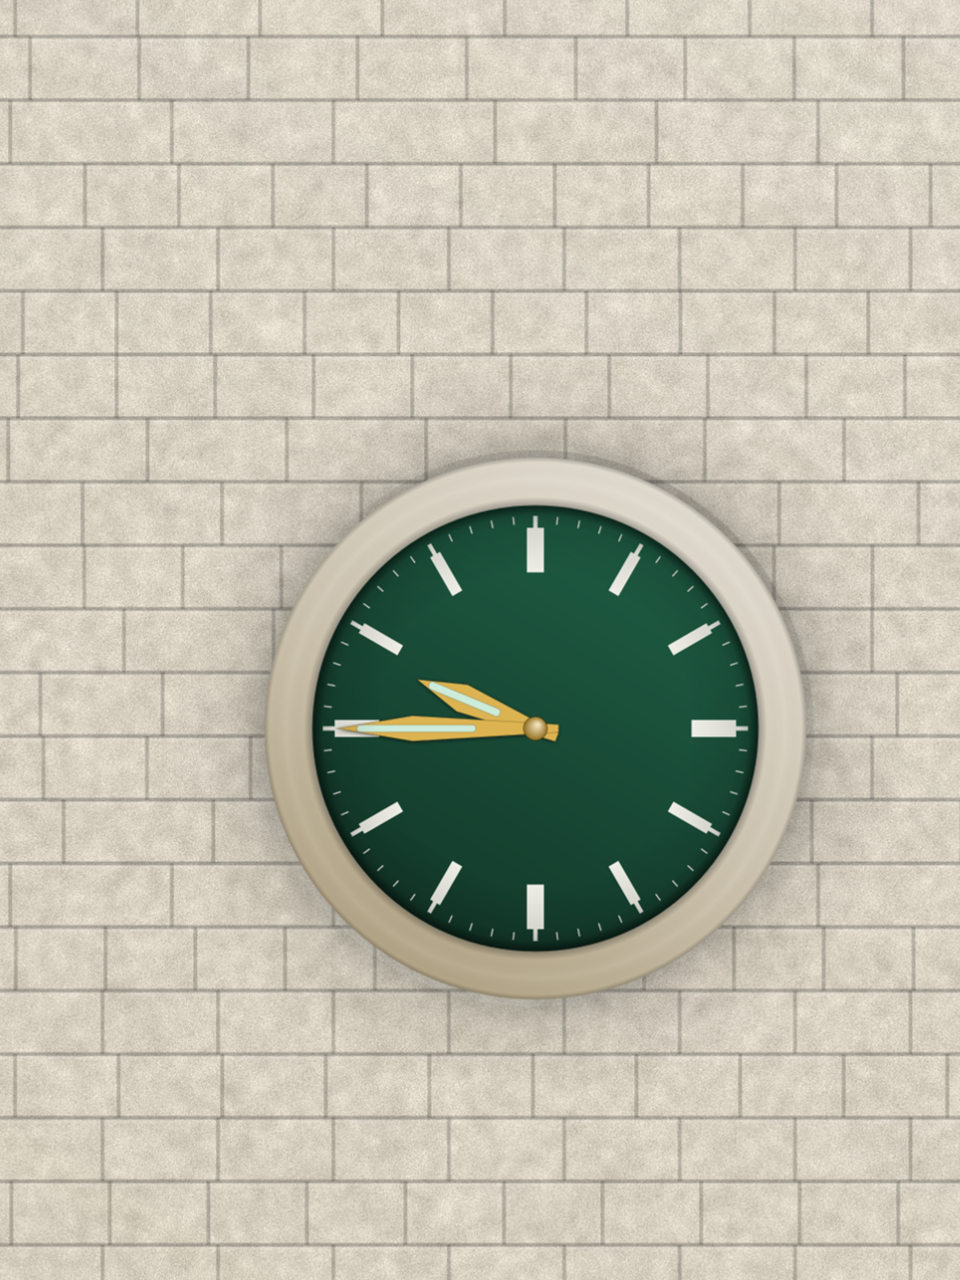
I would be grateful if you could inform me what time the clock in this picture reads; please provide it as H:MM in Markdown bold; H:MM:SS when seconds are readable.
**9:45**
